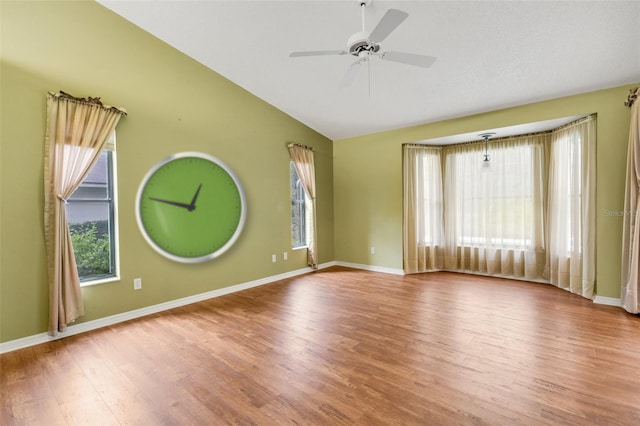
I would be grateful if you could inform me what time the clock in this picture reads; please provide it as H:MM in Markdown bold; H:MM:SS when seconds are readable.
**12:47**
